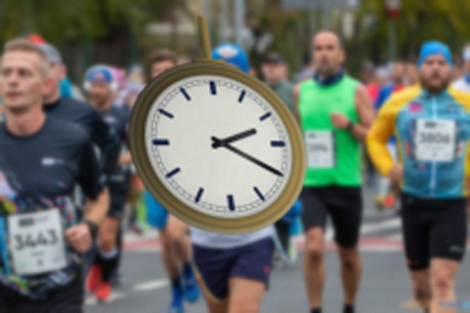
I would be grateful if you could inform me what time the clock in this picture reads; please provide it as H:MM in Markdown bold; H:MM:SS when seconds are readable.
**2:20**
